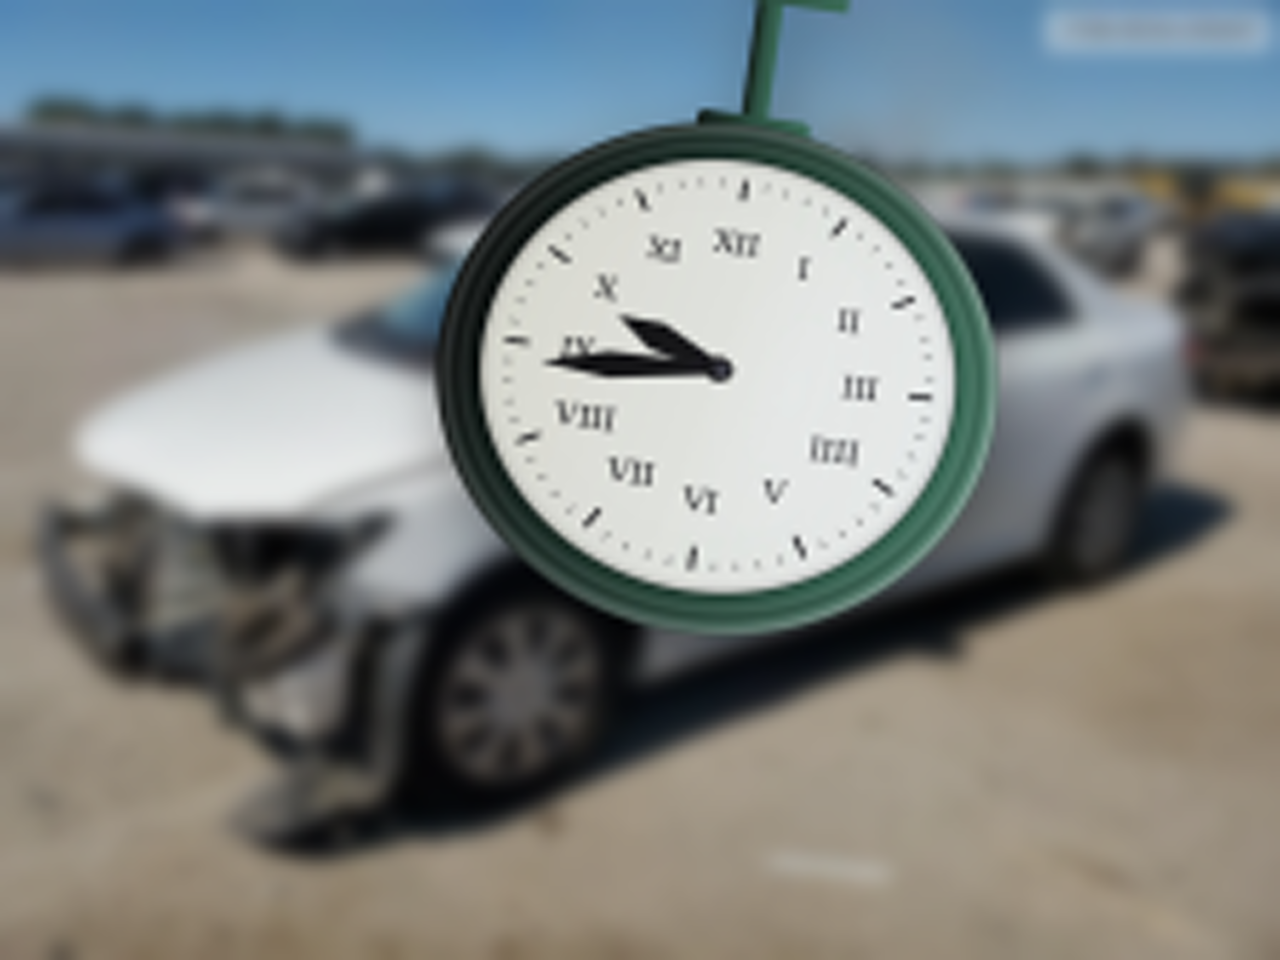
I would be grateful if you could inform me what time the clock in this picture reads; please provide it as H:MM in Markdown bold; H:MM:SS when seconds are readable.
**9:44**
